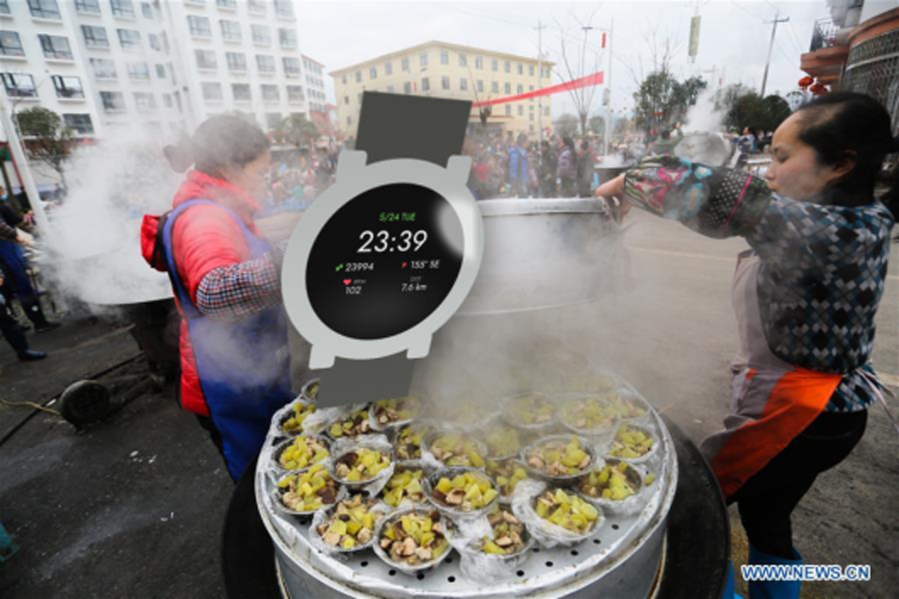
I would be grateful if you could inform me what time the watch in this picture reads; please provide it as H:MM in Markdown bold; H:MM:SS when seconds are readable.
**23:39**
